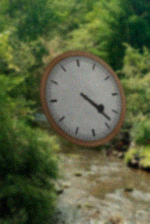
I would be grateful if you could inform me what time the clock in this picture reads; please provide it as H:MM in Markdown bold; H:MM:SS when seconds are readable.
**4:23**
